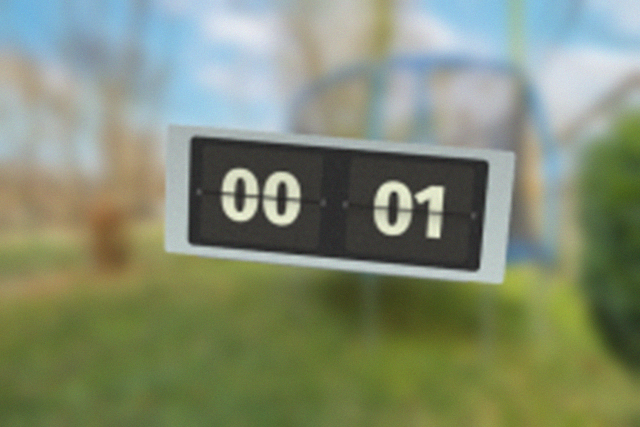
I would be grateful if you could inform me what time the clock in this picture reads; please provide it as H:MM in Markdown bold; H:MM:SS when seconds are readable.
**0:01**
